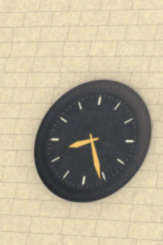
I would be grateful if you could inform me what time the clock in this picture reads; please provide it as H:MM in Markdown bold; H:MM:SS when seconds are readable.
**8:26**
